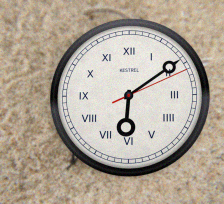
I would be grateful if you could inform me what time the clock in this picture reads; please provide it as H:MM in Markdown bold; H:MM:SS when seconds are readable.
**6:09:11**
